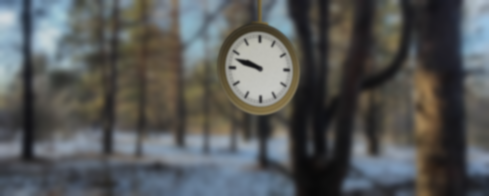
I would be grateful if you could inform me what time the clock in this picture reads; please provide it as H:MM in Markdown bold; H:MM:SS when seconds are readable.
**9:48**
